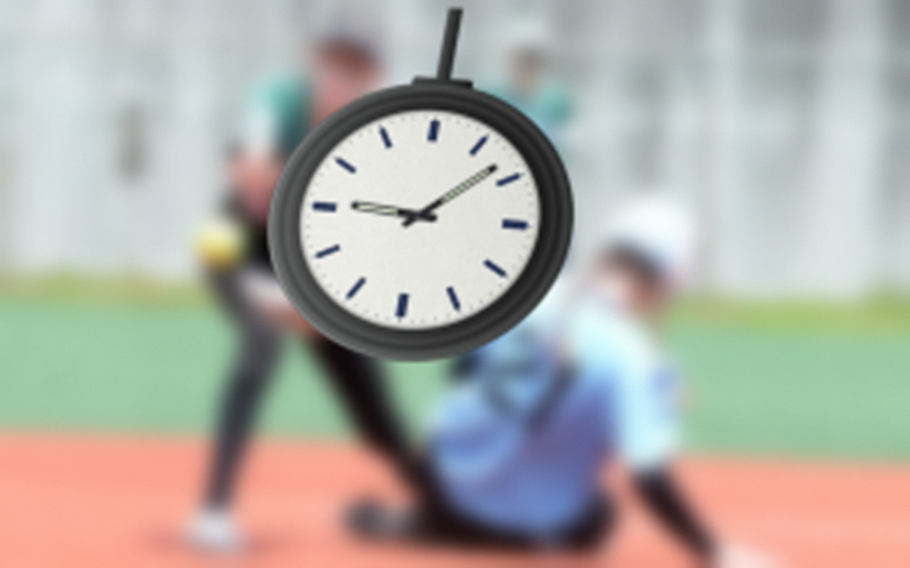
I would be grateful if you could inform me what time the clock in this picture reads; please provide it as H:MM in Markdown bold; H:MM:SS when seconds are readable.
**9:08**
